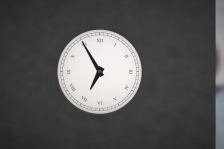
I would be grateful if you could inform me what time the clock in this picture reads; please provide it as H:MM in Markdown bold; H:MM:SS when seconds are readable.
**6:55**
